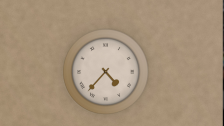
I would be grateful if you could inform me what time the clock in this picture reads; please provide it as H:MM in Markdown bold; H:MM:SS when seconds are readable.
**4:37**
